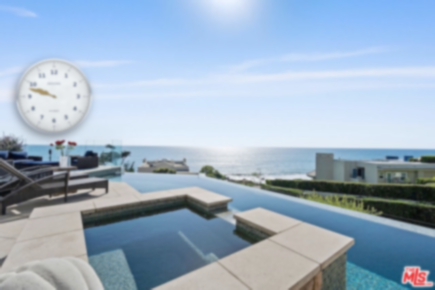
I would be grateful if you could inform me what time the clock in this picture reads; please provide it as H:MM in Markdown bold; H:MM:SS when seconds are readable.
**9:48**
